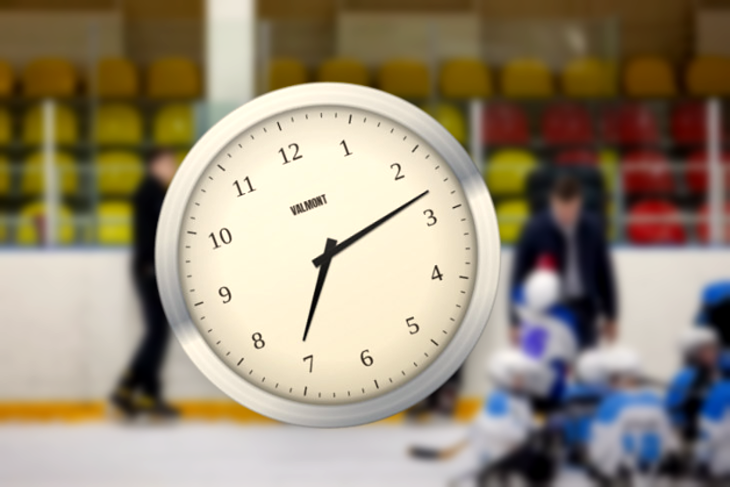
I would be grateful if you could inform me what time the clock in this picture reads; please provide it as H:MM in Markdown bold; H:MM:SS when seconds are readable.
**7:13**
